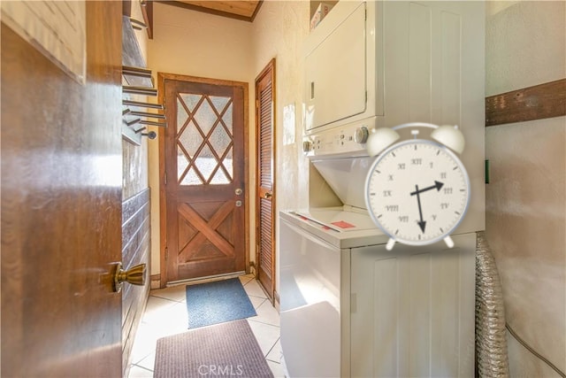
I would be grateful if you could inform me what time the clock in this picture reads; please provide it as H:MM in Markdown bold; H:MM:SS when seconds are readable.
**2:29**
